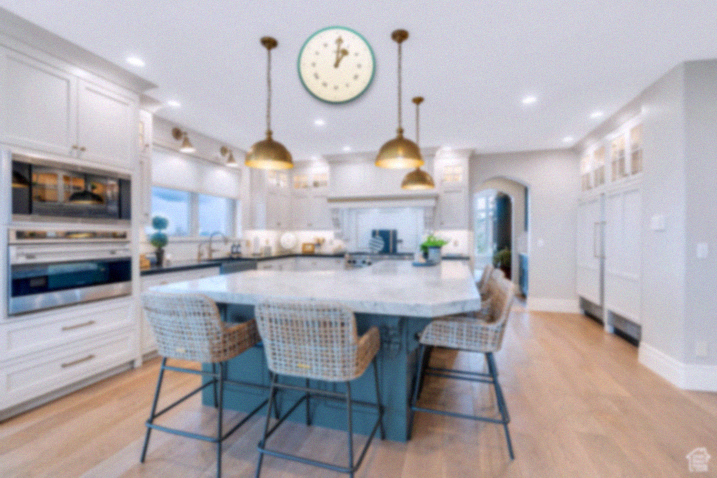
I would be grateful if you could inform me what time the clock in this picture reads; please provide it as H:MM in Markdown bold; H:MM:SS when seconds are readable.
**1:01**
